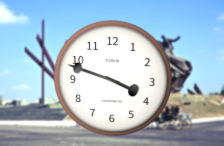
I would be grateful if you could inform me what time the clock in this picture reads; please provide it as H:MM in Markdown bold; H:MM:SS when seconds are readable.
**3:48**
